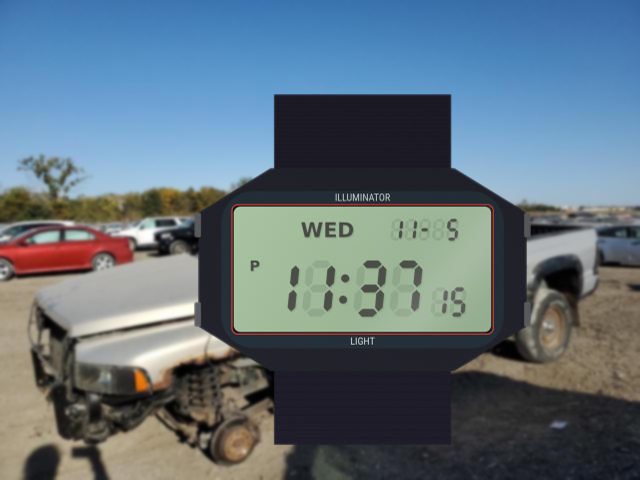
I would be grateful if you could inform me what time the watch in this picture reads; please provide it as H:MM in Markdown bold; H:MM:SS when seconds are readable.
**11:37:15**
